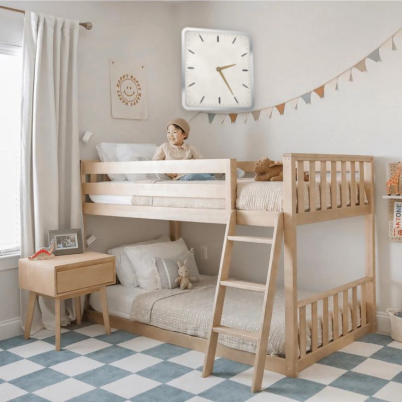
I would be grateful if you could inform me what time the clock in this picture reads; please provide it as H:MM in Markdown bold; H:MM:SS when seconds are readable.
**2:25**
